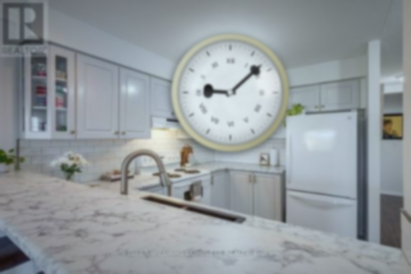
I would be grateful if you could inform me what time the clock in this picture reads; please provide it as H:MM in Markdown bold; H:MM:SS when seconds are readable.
**9:08**
